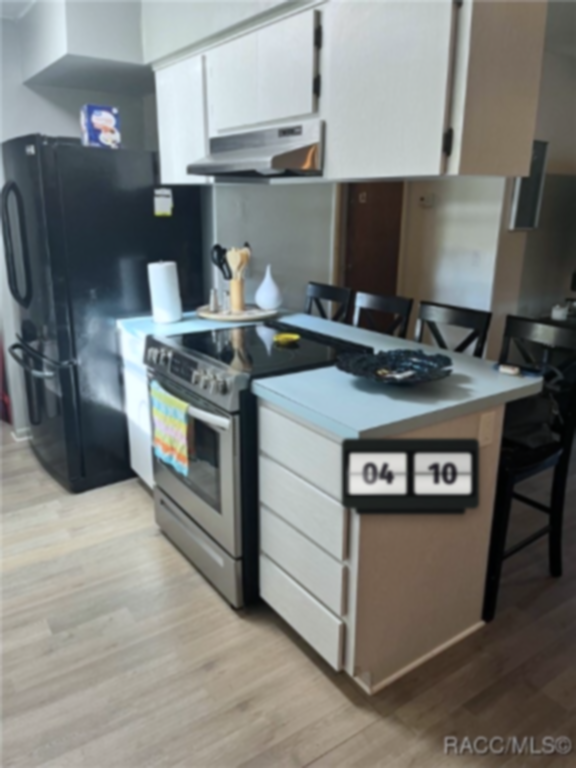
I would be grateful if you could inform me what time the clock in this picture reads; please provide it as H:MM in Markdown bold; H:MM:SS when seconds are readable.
**4:10**
